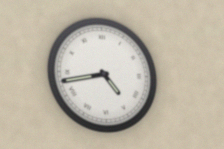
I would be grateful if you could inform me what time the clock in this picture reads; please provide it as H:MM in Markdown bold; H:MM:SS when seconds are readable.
**4:43**
